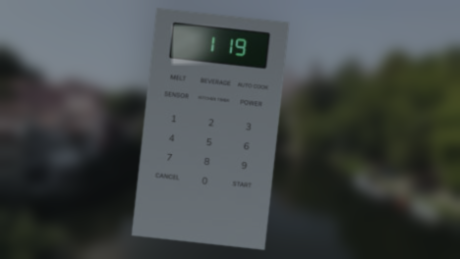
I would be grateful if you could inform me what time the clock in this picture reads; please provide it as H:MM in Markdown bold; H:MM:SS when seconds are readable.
**1:19**
